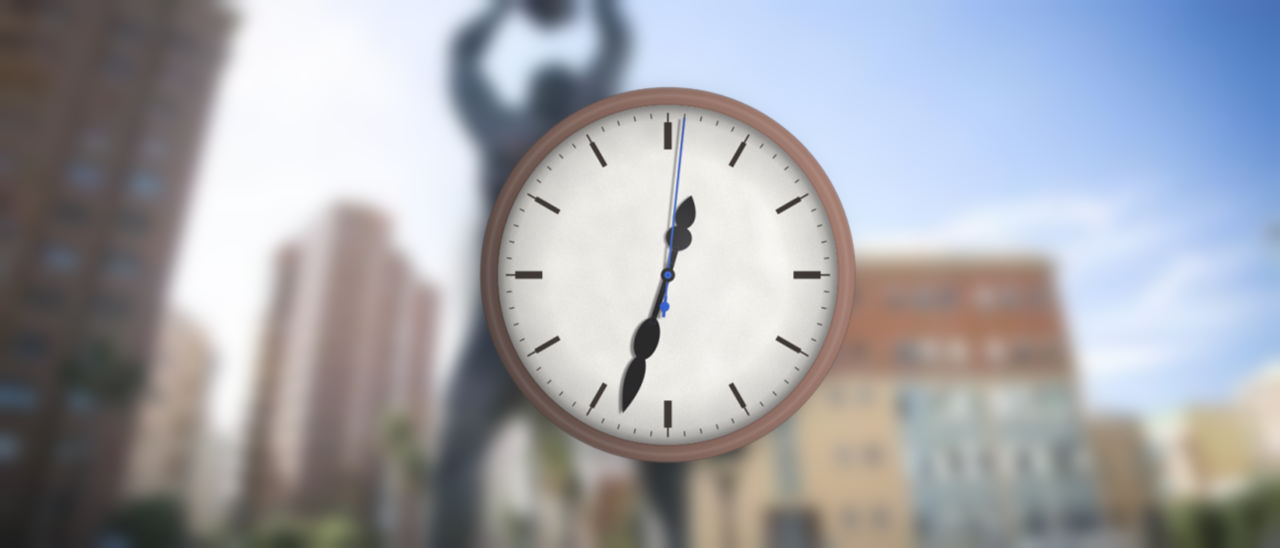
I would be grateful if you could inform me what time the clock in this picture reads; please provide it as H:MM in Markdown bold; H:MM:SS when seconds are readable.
**12:33:01**
